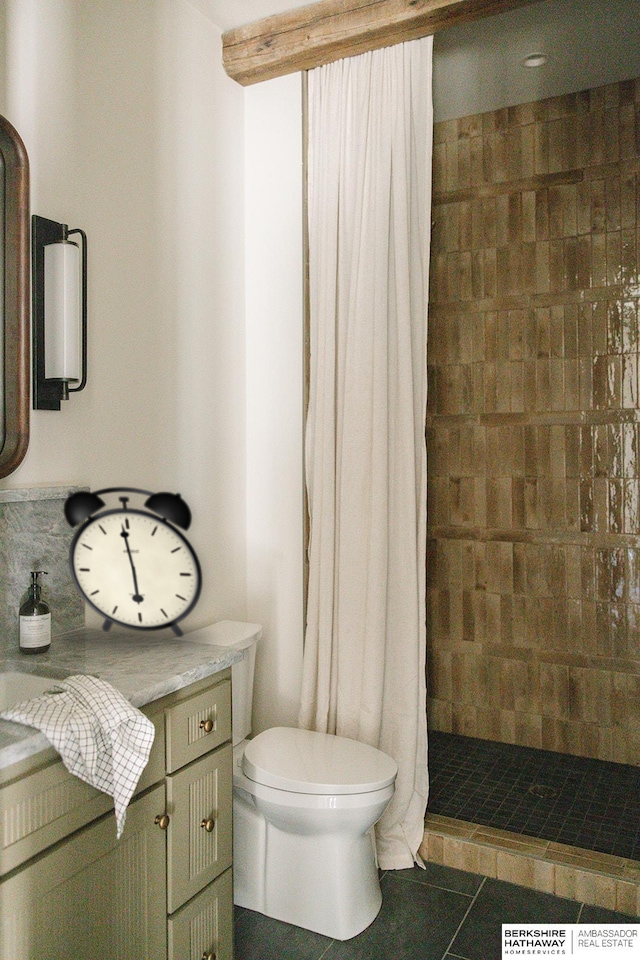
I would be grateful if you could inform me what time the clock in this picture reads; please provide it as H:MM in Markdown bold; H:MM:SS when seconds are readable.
**5:59**
